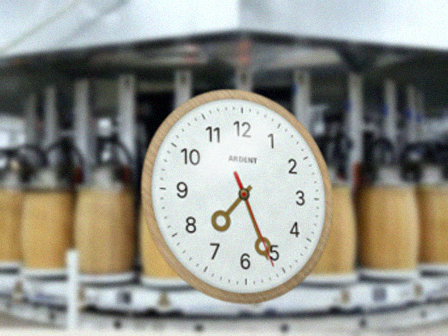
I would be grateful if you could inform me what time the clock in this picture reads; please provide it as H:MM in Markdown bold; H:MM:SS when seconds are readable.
**7:26:26**
